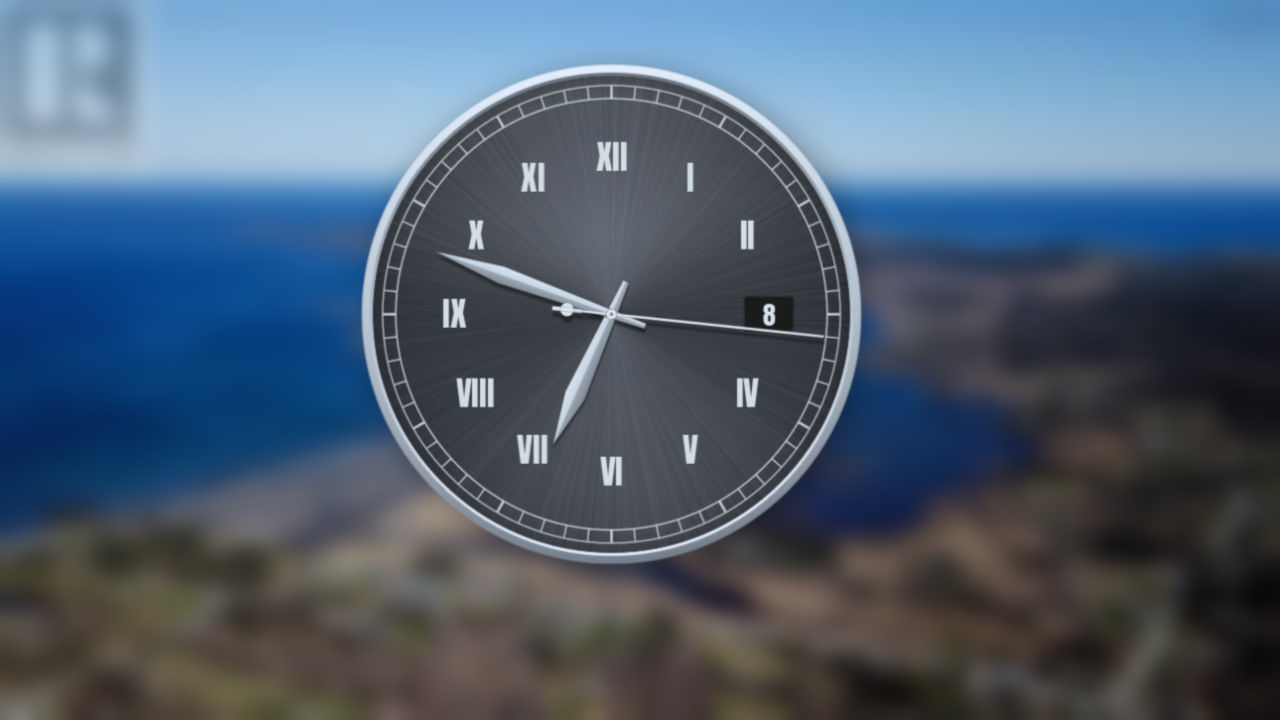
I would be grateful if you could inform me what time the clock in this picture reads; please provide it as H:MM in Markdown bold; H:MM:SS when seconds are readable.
**6:48:16**
